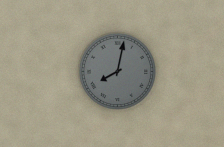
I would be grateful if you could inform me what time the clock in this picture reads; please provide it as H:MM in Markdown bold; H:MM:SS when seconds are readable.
**8:02**
